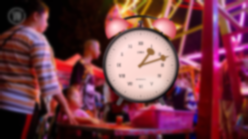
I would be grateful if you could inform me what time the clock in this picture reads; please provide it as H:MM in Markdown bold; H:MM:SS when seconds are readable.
**1:12**
